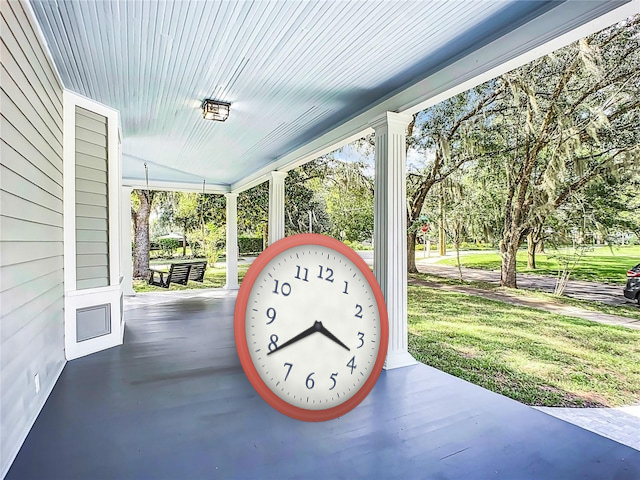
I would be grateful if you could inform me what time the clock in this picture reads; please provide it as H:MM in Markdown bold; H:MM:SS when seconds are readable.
**3:39**
